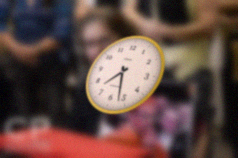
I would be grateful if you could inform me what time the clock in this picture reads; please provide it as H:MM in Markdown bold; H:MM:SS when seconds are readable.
**7:27**
